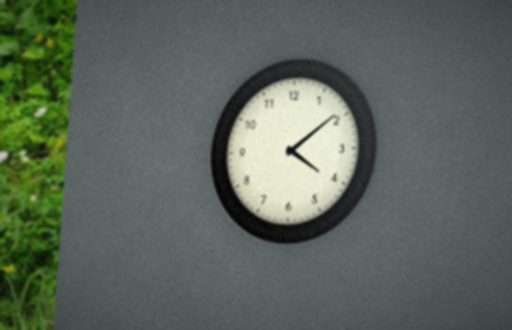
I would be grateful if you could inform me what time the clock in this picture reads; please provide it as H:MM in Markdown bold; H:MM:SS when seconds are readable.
**4:09**
